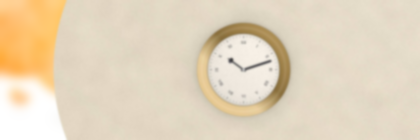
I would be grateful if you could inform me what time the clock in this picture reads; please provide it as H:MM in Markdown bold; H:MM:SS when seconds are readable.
**10:12**
